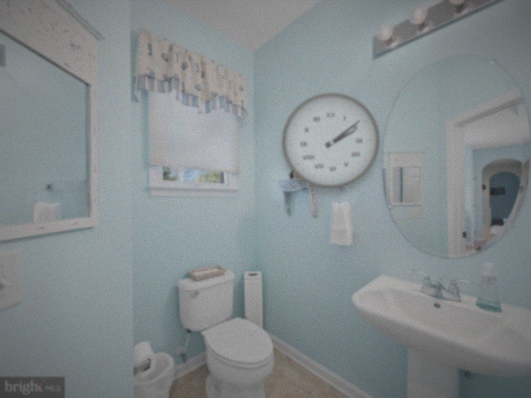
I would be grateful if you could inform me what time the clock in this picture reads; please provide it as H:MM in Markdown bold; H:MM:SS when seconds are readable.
**2:09**
